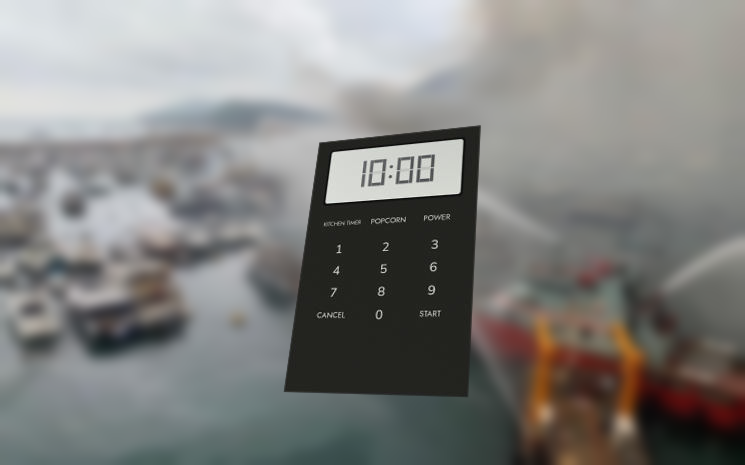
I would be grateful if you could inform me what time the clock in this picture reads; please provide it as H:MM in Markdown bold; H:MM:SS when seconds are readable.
**10:00**
